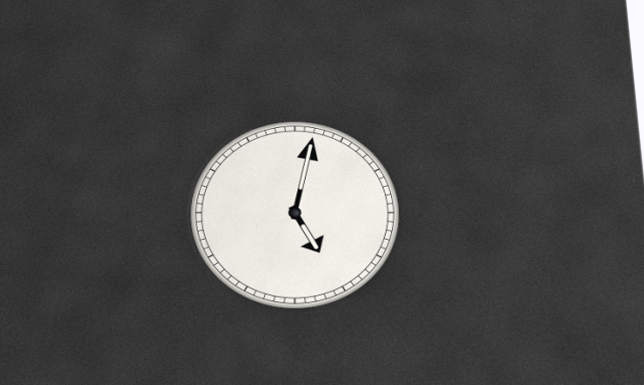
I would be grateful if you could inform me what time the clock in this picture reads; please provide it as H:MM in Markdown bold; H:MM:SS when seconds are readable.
**5:02**
